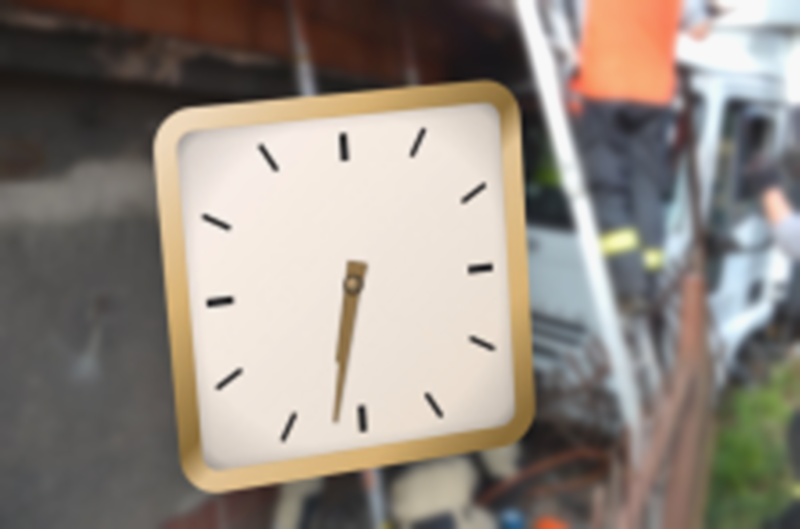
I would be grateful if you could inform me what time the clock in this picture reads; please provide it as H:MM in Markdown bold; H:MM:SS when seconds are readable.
**6:32**
